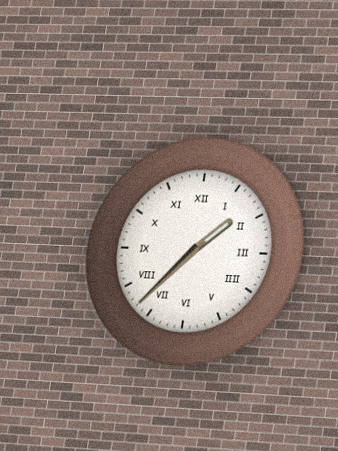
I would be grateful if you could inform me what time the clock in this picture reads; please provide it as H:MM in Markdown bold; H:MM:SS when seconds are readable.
**1:37**
